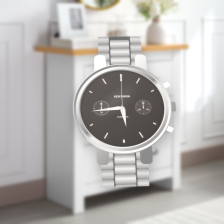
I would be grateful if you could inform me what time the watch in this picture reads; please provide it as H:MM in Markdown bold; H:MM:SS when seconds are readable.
**5:44**
